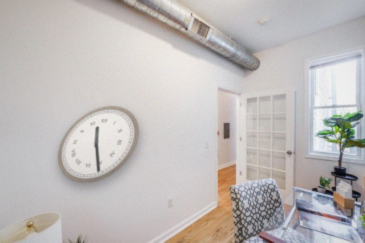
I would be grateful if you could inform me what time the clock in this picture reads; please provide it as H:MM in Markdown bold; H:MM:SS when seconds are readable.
**11:26**
